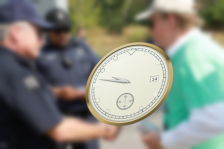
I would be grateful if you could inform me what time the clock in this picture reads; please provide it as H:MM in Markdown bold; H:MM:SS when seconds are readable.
**9:47**
